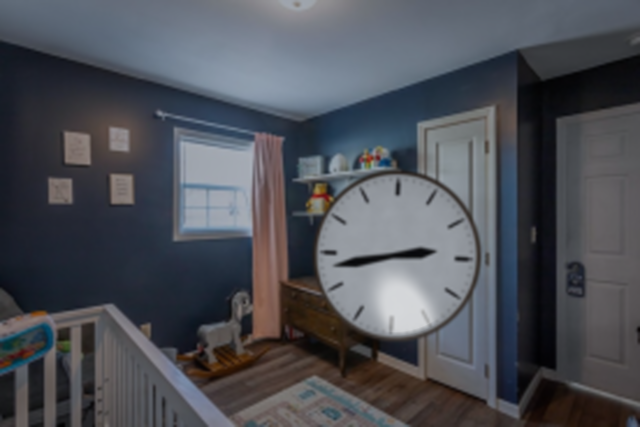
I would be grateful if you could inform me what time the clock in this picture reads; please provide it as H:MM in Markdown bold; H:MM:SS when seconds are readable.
**2:43**
